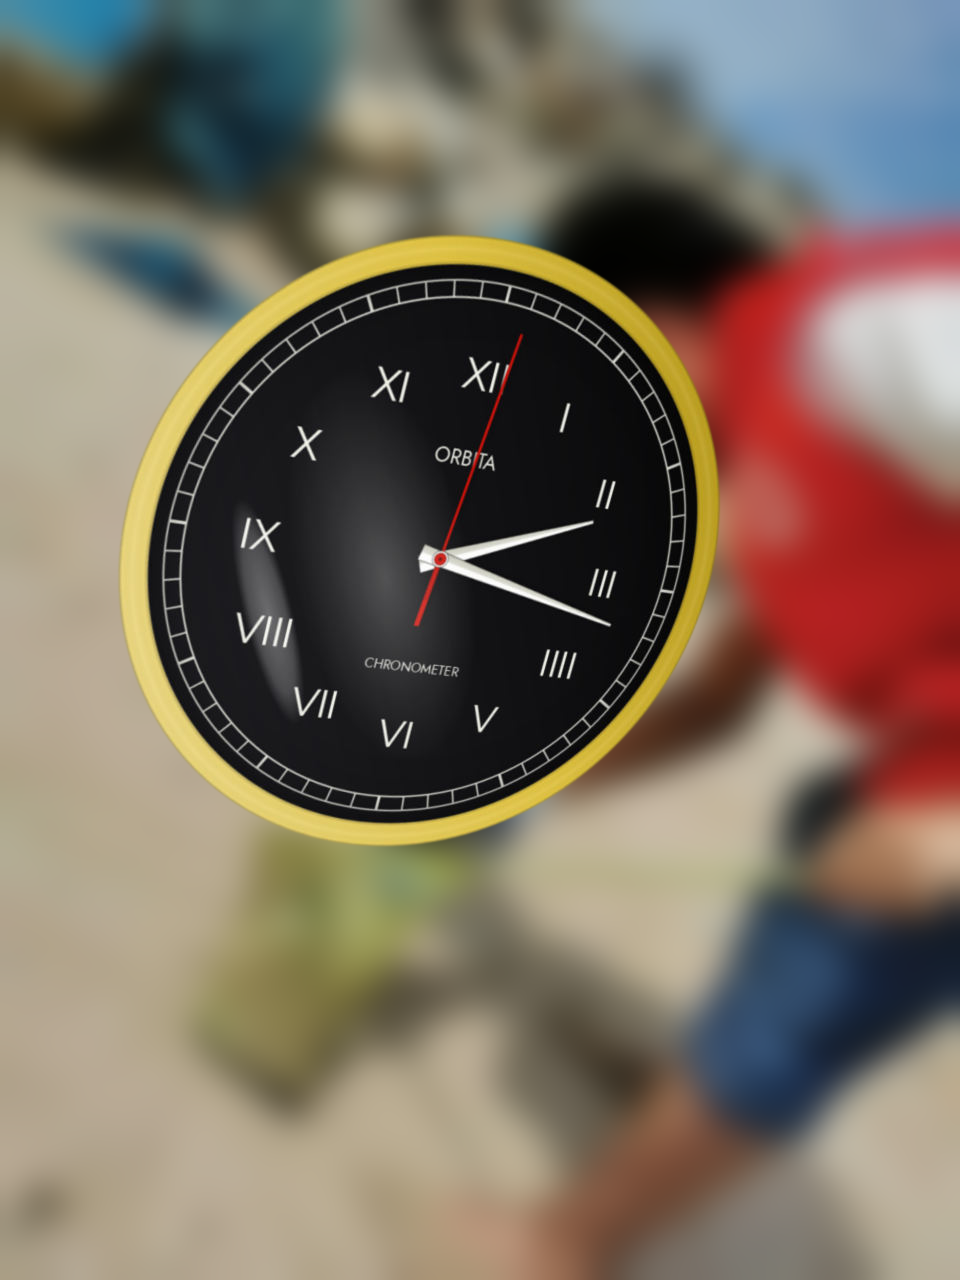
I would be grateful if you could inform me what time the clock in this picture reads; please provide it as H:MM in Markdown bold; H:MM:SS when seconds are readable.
**2:17:01**
